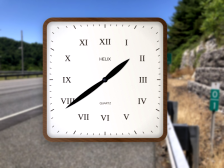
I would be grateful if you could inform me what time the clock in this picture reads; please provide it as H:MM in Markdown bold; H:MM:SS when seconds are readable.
**1:39**
